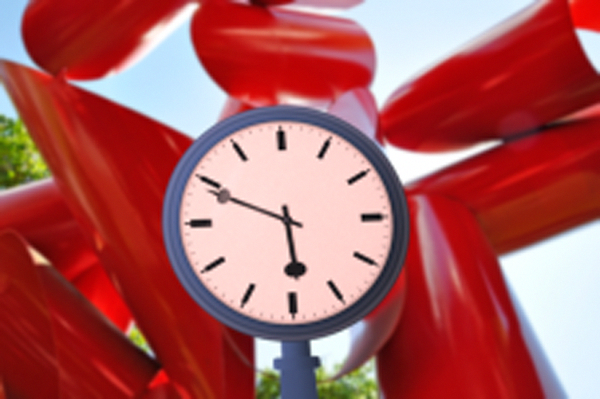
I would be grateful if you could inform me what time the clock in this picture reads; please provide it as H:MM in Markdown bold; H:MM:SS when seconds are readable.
**5:49**
